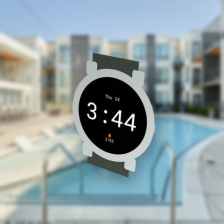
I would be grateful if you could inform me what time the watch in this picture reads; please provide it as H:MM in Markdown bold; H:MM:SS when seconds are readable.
**3:44**
